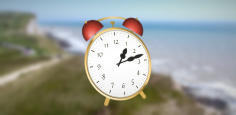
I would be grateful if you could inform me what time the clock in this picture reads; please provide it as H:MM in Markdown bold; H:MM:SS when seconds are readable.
**1:13**
